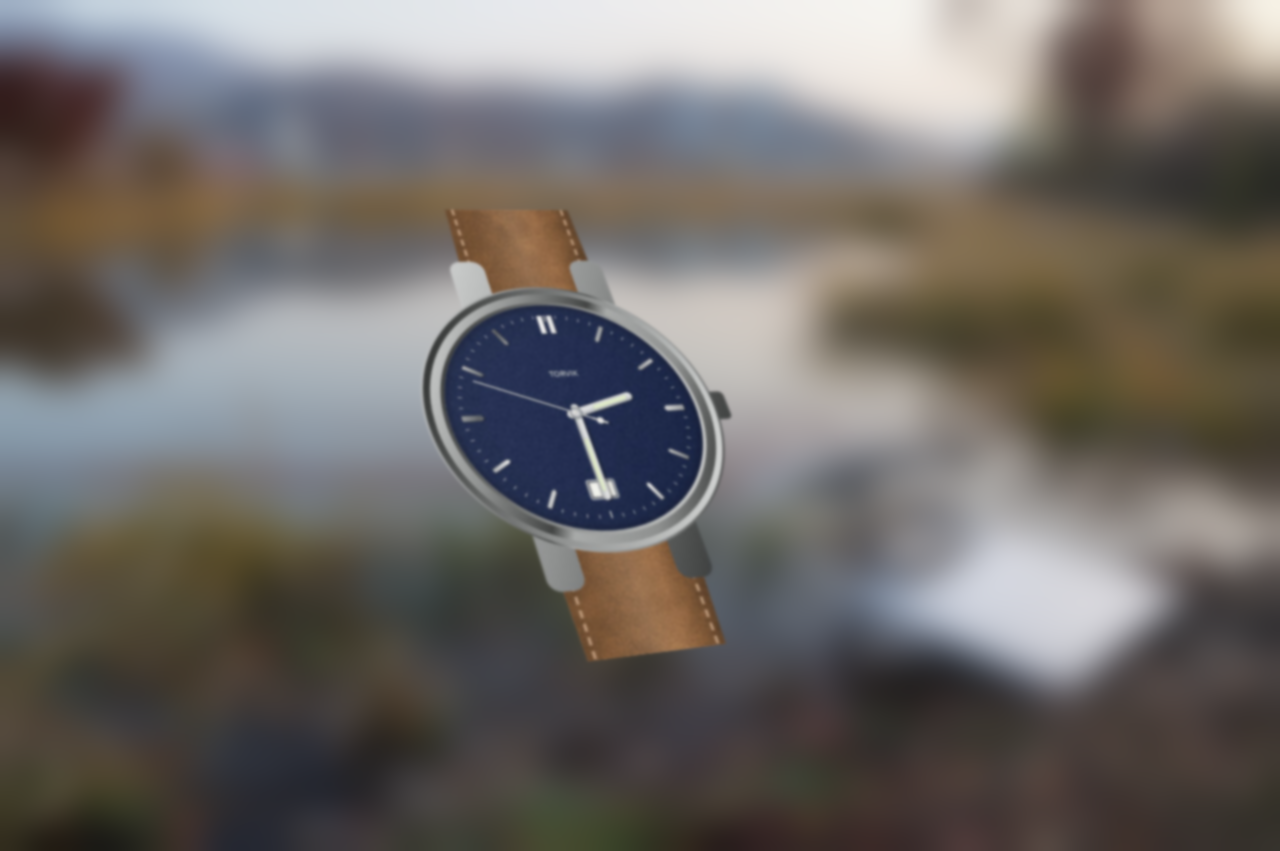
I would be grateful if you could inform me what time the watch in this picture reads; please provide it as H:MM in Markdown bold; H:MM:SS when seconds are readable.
**2:29:49**
